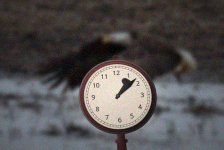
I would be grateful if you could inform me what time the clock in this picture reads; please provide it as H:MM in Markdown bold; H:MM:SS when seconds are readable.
**1:08**
